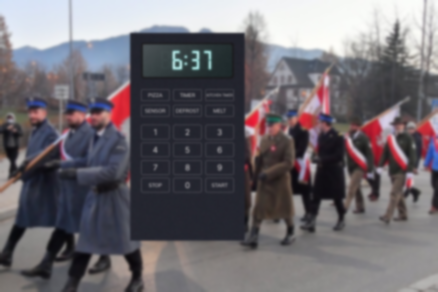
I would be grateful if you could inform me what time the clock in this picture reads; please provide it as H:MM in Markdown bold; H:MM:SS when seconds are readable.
**6:37**
